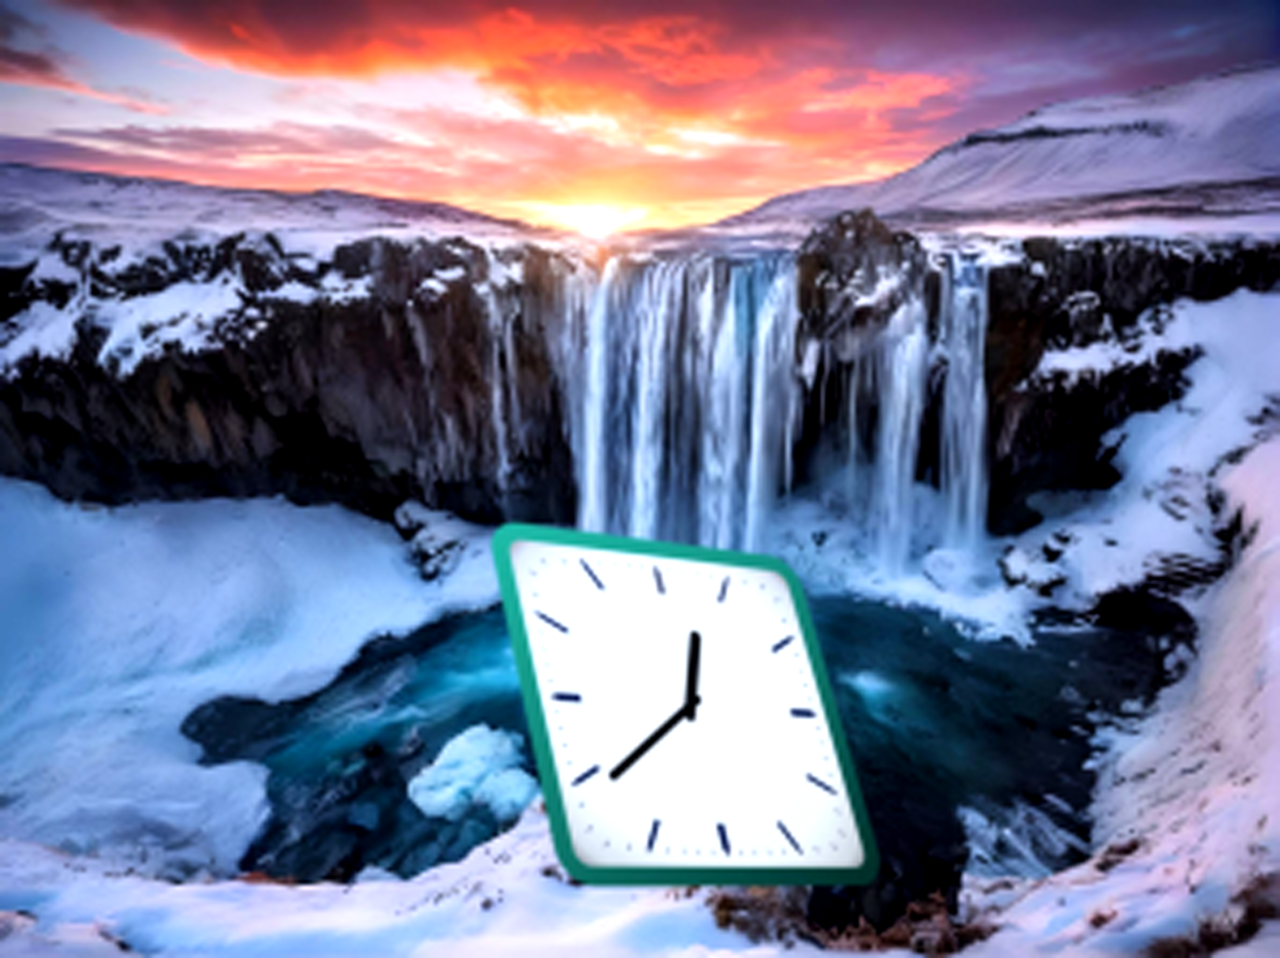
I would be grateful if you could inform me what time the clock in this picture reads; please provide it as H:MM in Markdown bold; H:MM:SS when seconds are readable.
**12:39**
